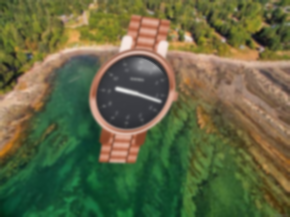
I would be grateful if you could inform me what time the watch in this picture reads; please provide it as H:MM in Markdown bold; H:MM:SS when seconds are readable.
**9:17**
